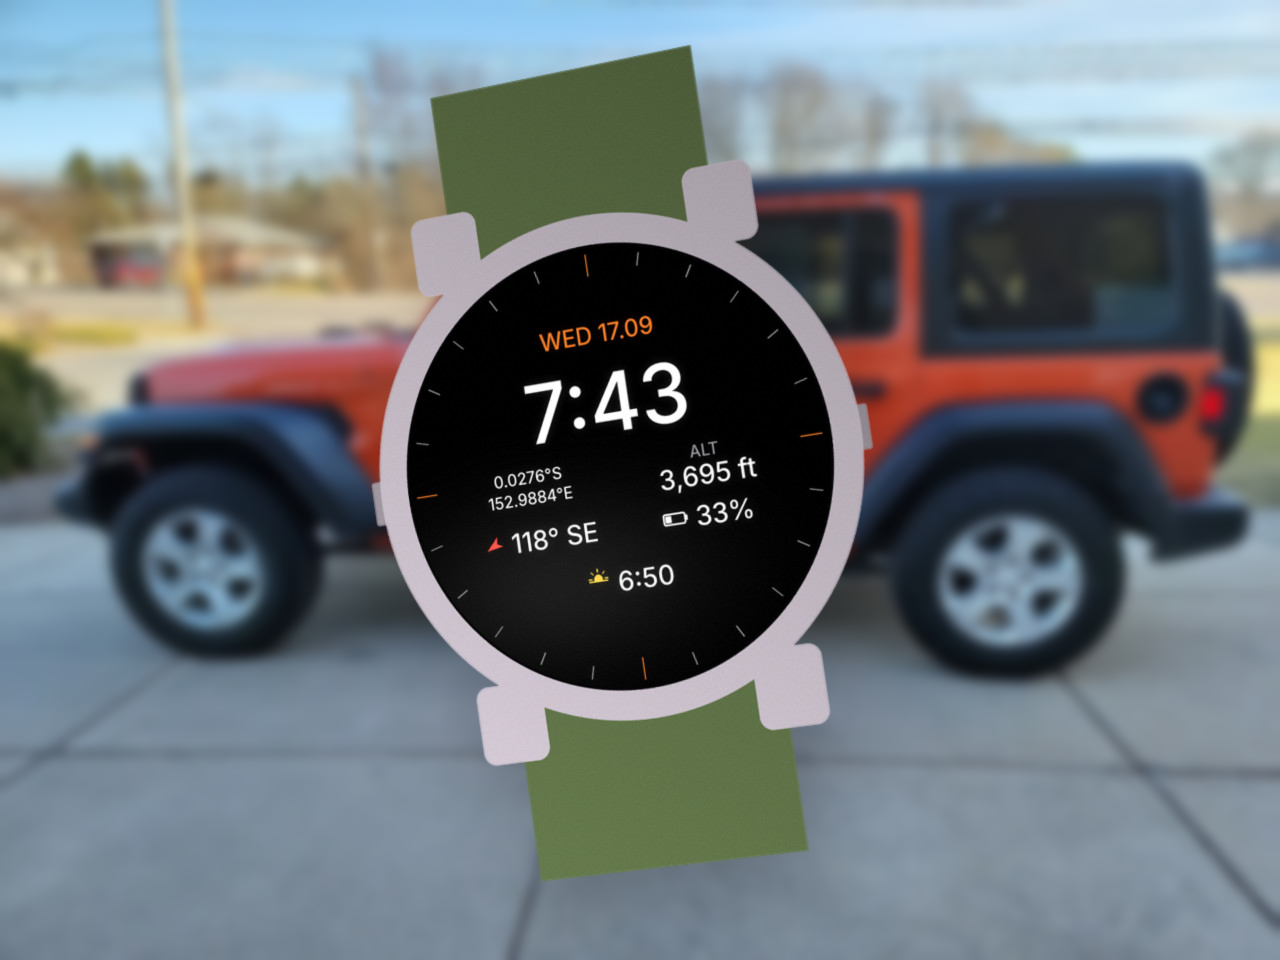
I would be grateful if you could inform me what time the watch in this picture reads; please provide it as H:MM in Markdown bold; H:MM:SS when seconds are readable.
**7:43**
